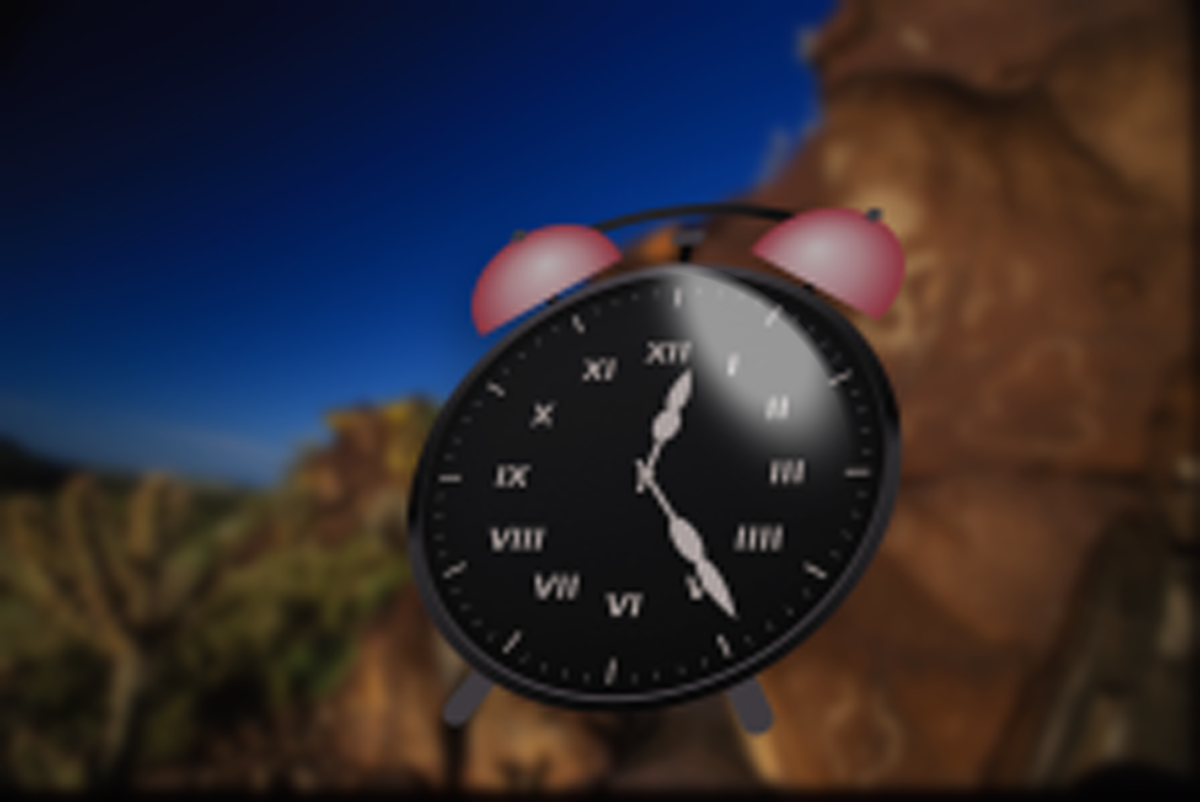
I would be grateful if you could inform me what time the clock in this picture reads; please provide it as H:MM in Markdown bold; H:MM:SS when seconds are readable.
**12:24**
